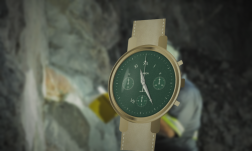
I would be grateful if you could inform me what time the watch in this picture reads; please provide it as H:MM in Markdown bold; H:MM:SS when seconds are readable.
**11:25**
